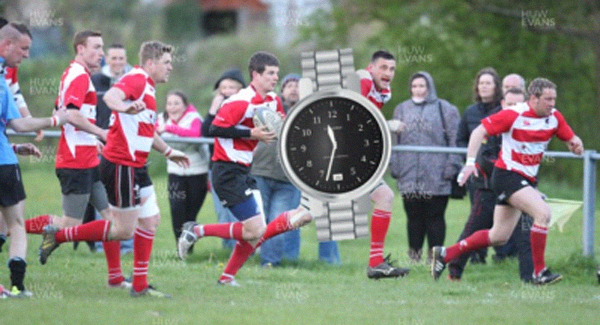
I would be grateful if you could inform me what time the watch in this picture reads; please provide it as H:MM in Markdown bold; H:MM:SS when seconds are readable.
**11:33**
